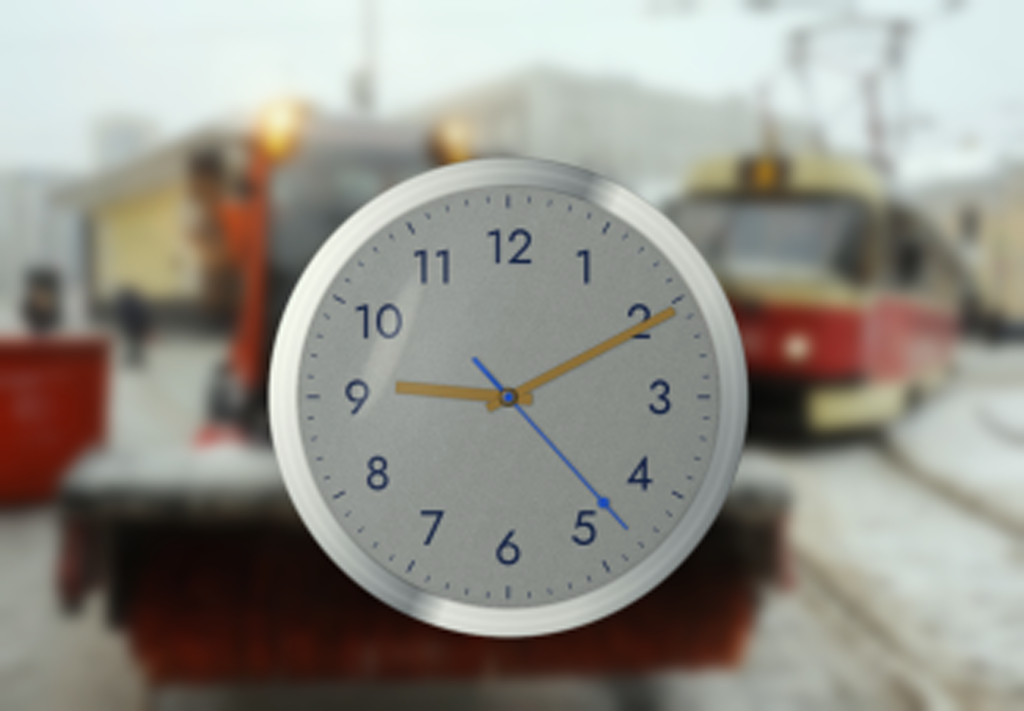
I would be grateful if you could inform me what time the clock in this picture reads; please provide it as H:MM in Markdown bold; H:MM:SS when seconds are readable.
**9:10:23**
